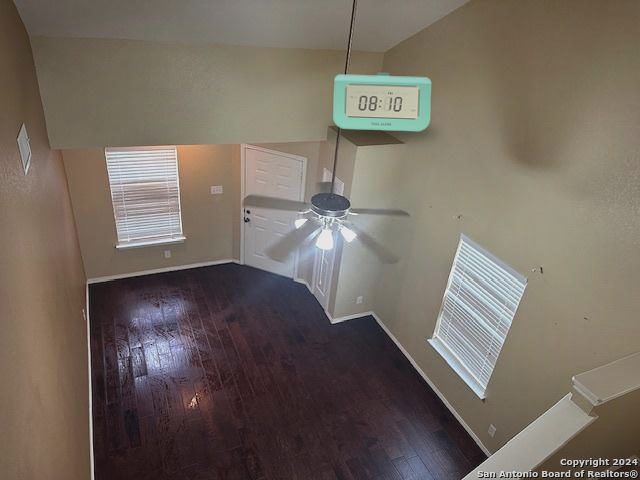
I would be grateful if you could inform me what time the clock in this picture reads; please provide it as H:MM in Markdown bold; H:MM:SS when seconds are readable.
**8:10**
